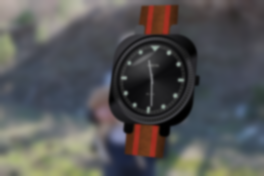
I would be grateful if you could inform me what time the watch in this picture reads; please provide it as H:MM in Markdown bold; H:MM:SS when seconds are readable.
**11:29**
